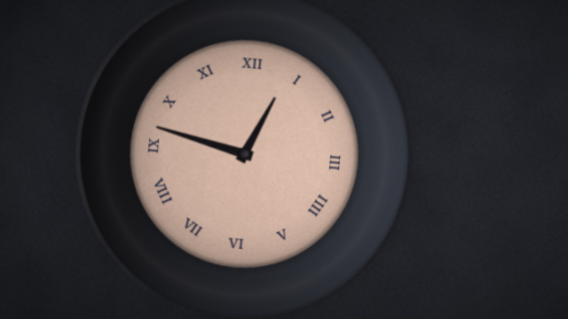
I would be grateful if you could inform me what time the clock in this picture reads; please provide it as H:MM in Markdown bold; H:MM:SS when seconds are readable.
**12:47**
